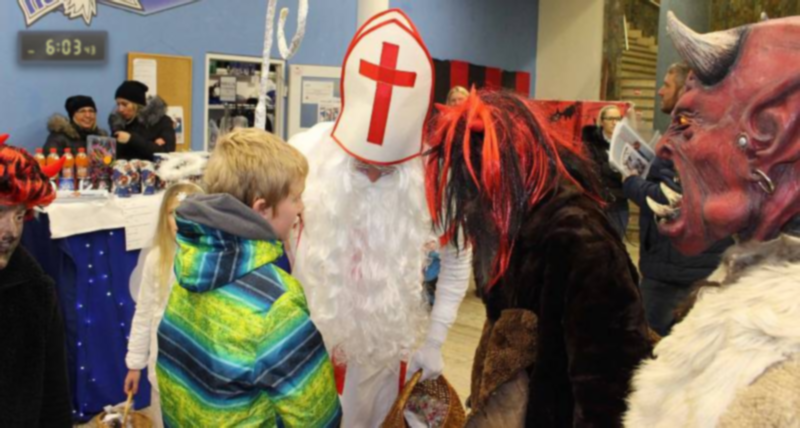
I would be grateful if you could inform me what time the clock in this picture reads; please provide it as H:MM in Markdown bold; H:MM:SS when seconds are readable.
**6:03**
